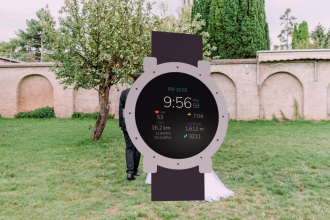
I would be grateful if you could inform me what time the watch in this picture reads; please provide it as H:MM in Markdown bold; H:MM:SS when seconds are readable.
**9:56**
